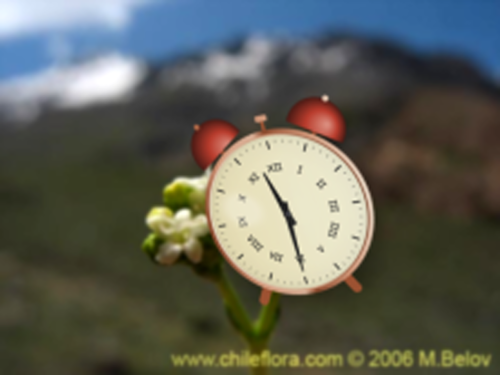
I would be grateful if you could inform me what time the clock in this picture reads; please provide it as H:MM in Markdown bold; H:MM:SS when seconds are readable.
**11:30**
